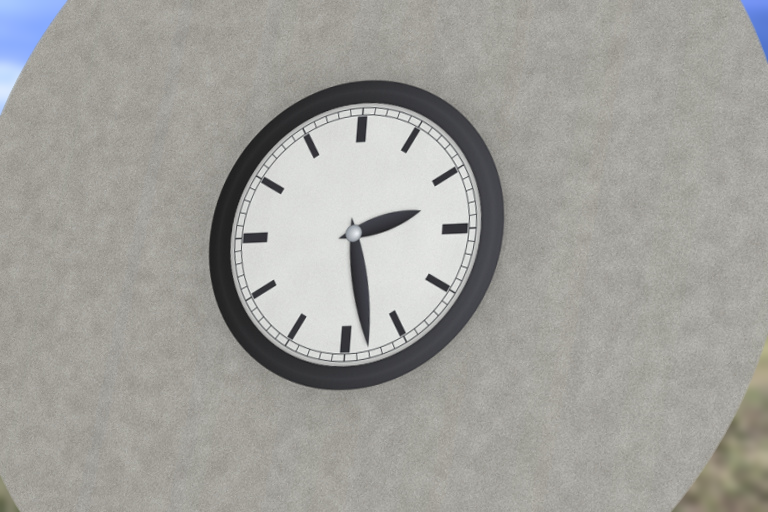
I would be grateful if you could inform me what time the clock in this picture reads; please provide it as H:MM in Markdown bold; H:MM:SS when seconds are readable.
**2:28**
